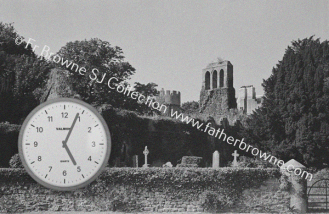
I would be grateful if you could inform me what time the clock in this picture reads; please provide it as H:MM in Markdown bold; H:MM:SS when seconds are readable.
**5:04**
